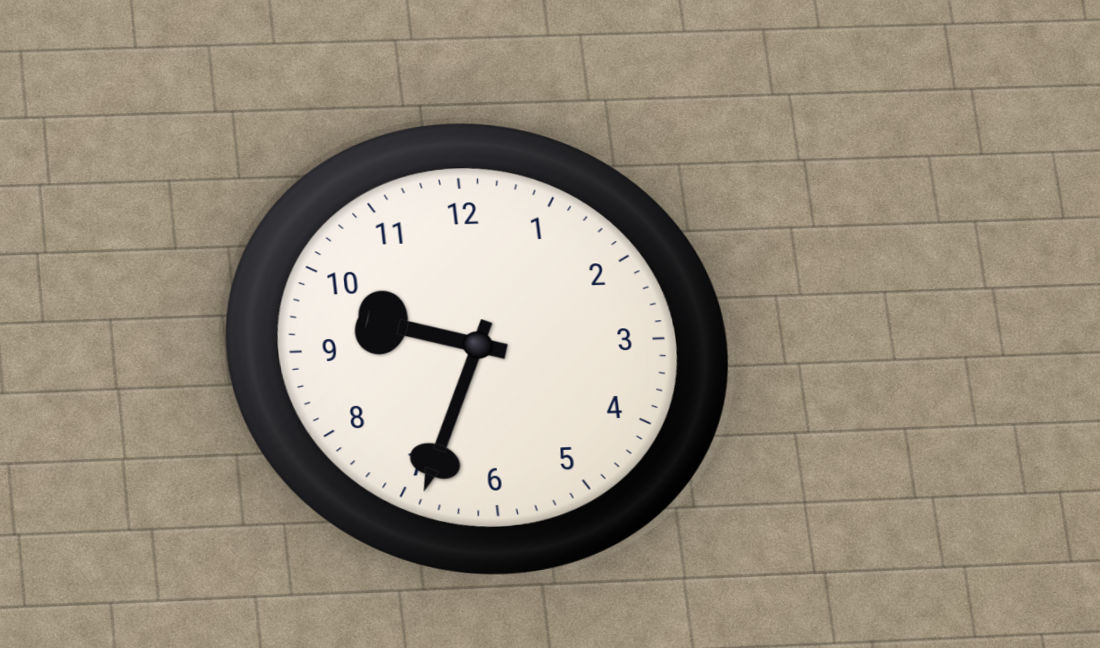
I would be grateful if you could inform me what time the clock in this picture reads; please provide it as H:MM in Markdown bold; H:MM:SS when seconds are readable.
**9:34**
